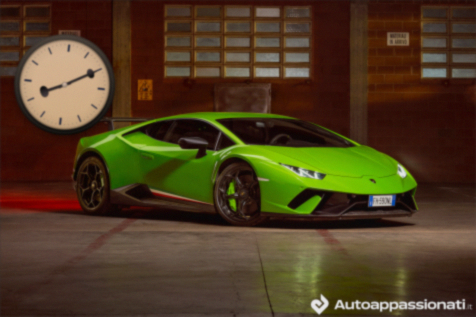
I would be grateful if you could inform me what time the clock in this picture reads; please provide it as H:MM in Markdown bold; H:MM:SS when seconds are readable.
**8:10**
